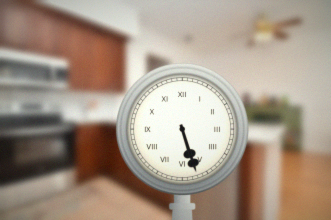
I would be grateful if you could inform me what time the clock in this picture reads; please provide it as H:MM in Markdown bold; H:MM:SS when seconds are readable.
**5:27**
